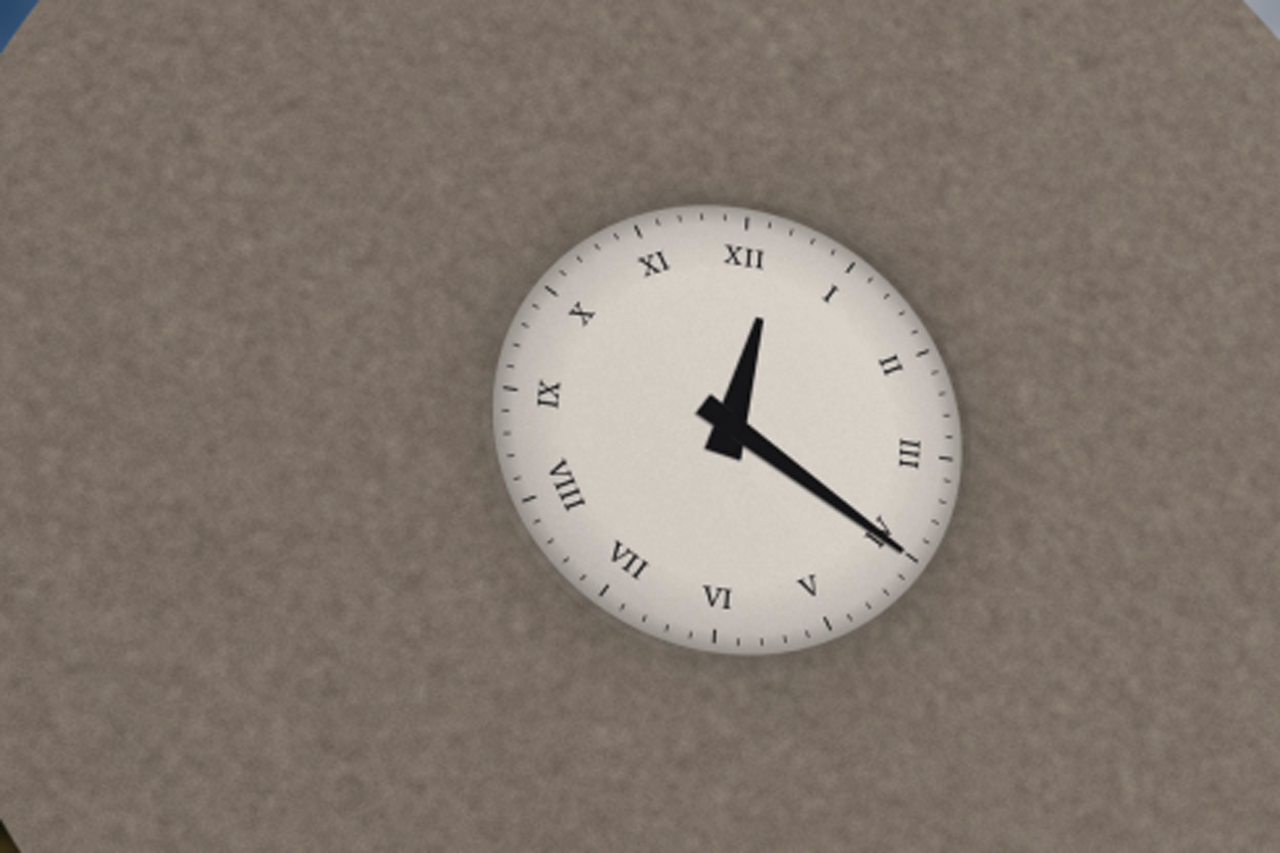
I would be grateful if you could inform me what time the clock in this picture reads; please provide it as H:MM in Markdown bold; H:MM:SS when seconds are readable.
**12:20**
